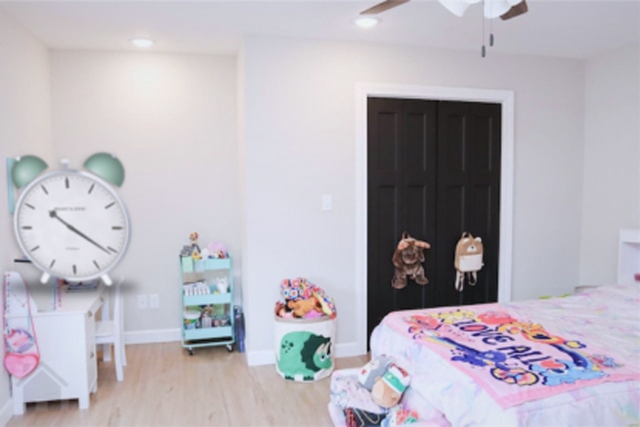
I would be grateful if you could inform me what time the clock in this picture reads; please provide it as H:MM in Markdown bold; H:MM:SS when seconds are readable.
**10:21**
